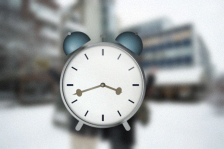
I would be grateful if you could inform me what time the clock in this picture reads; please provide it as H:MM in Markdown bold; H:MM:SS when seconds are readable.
**3:42**
